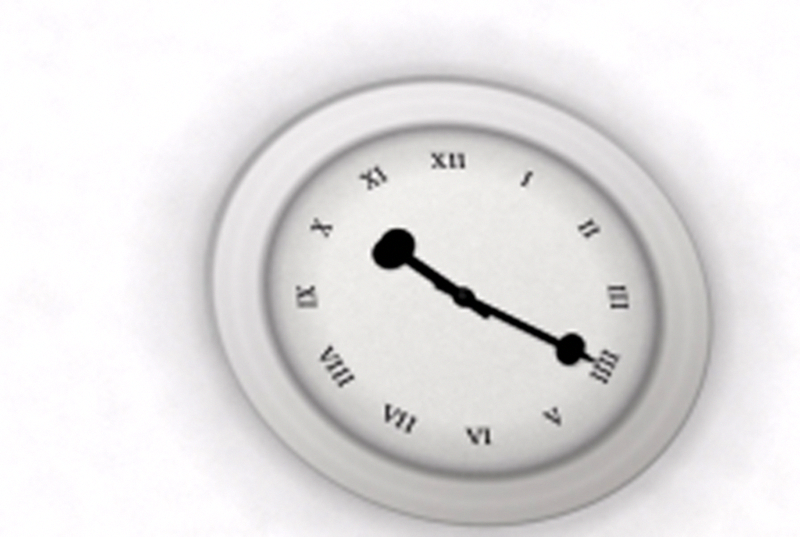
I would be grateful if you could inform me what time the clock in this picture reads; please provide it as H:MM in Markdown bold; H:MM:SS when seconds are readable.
**10:20**
